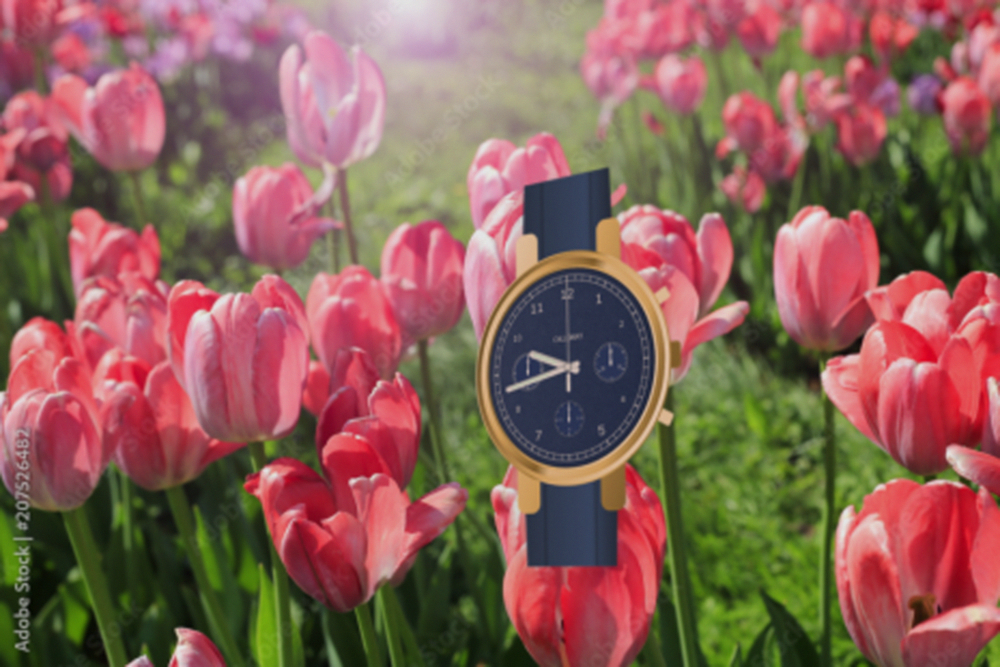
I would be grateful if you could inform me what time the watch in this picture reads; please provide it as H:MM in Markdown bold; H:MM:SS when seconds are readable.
**9:43**
